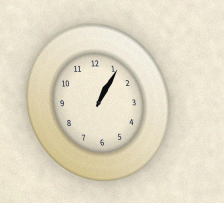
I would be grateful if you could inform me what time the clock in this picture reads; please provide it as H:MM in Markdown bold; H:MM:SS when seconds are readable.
**1:06**
